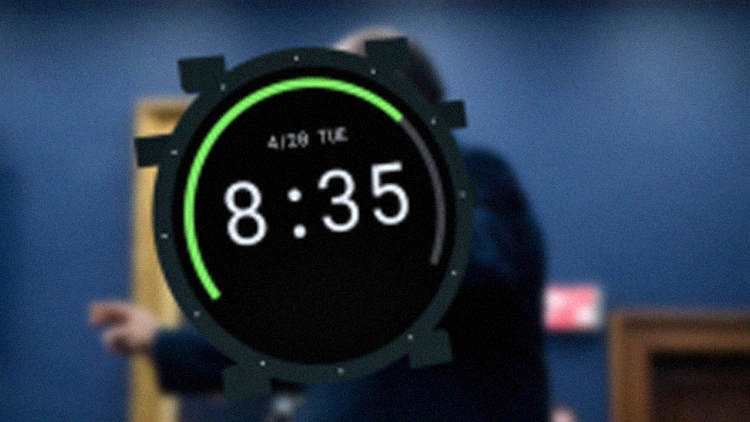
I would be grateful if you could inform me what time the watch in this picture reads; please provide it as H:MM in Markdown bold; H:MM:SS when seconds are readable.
**8:35**
